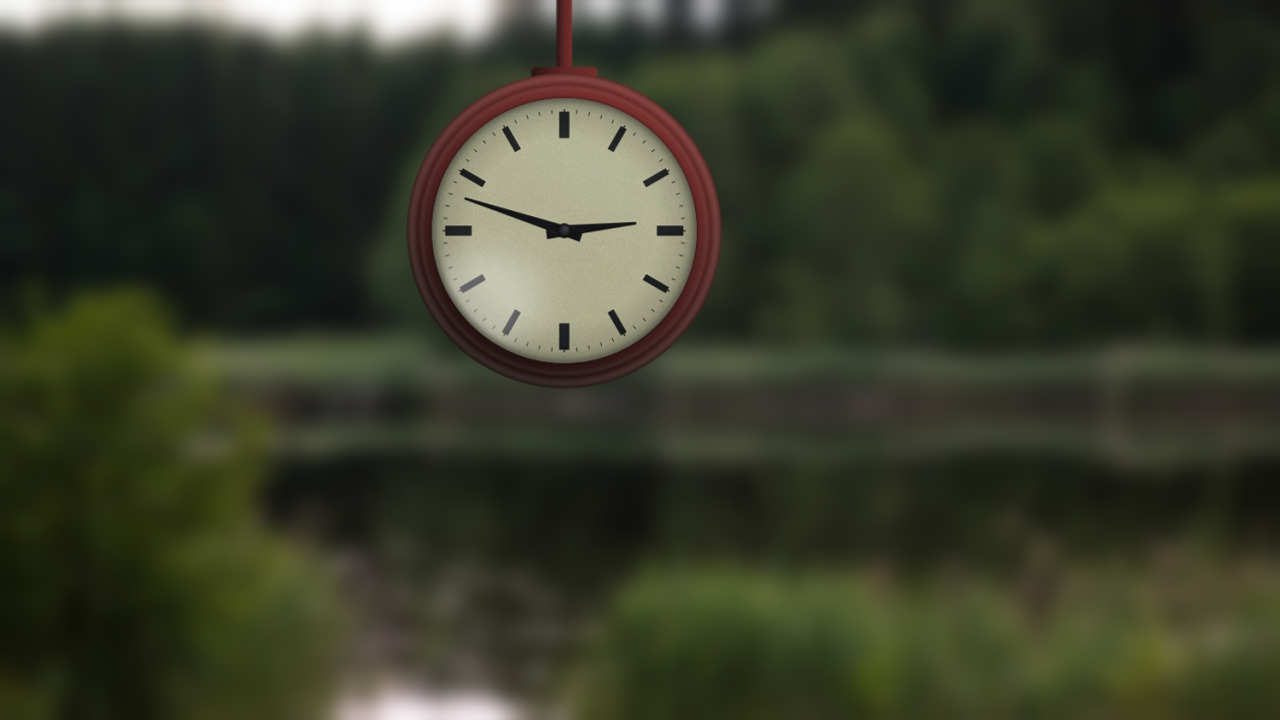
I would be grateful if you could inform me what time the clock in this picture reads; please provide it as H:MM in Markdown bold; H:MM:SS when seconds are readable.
**2:48**
